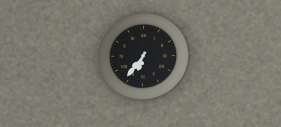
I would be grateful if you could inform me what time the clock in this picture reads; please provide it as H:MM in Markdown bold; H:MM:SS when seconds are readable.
**6:36**
